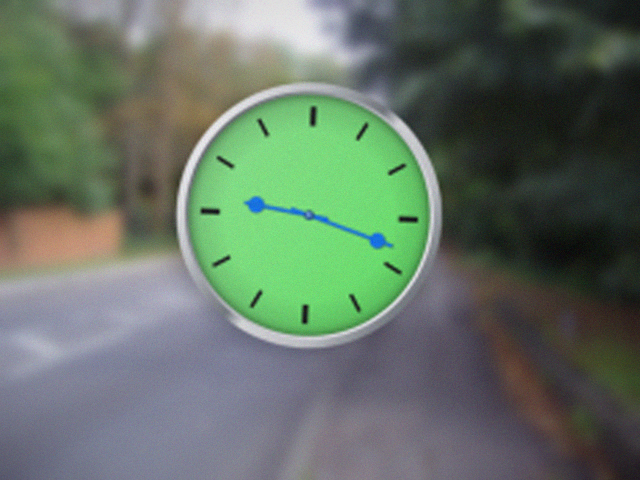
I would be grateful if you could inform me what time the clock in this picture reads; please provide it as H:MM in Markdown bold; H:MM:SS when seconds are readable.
**9:18**
